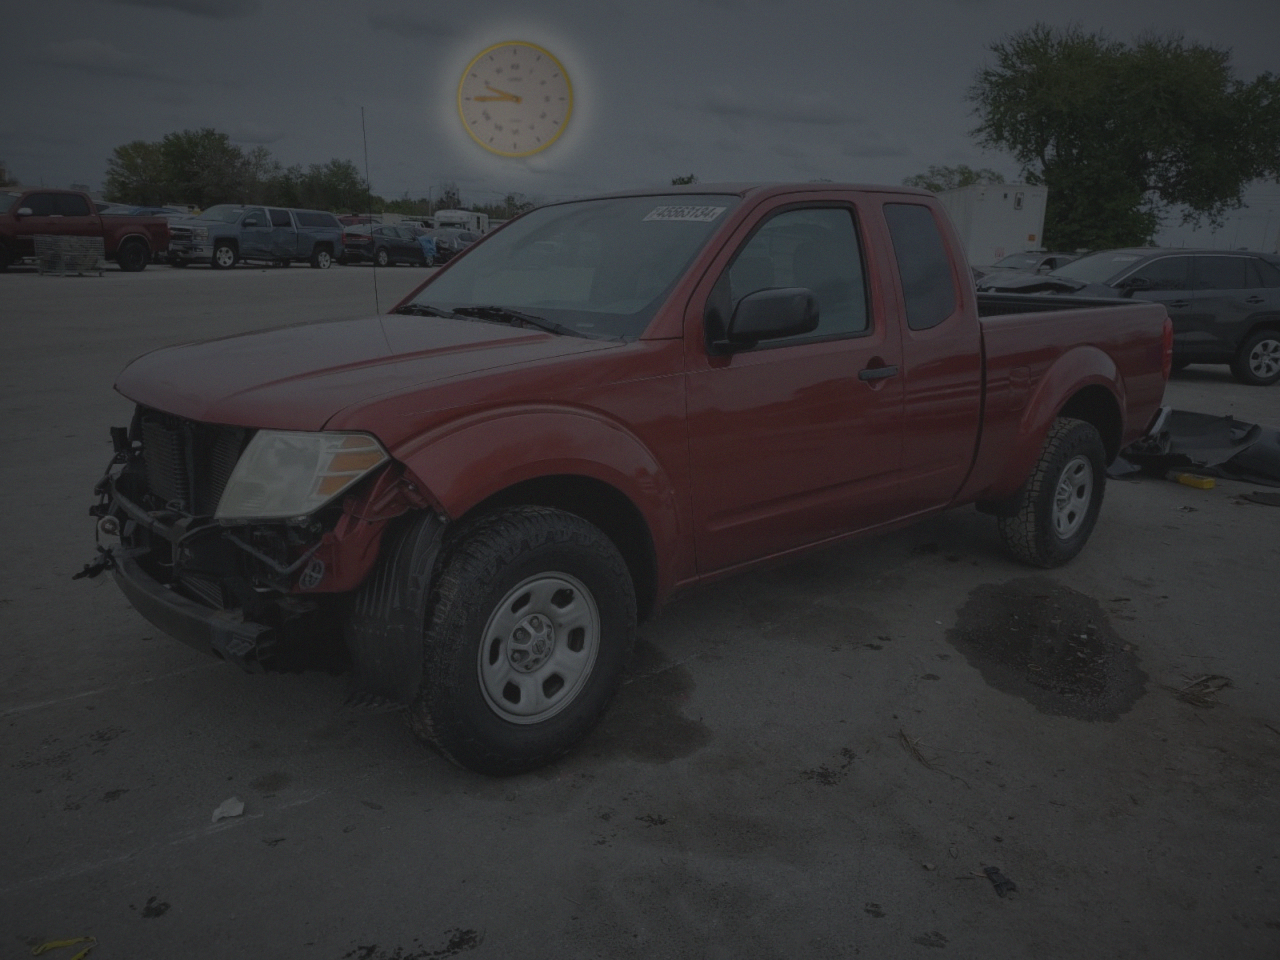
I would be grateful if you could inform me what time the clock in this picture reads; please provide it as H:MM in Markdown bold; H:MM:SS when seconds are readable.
**9:45**
